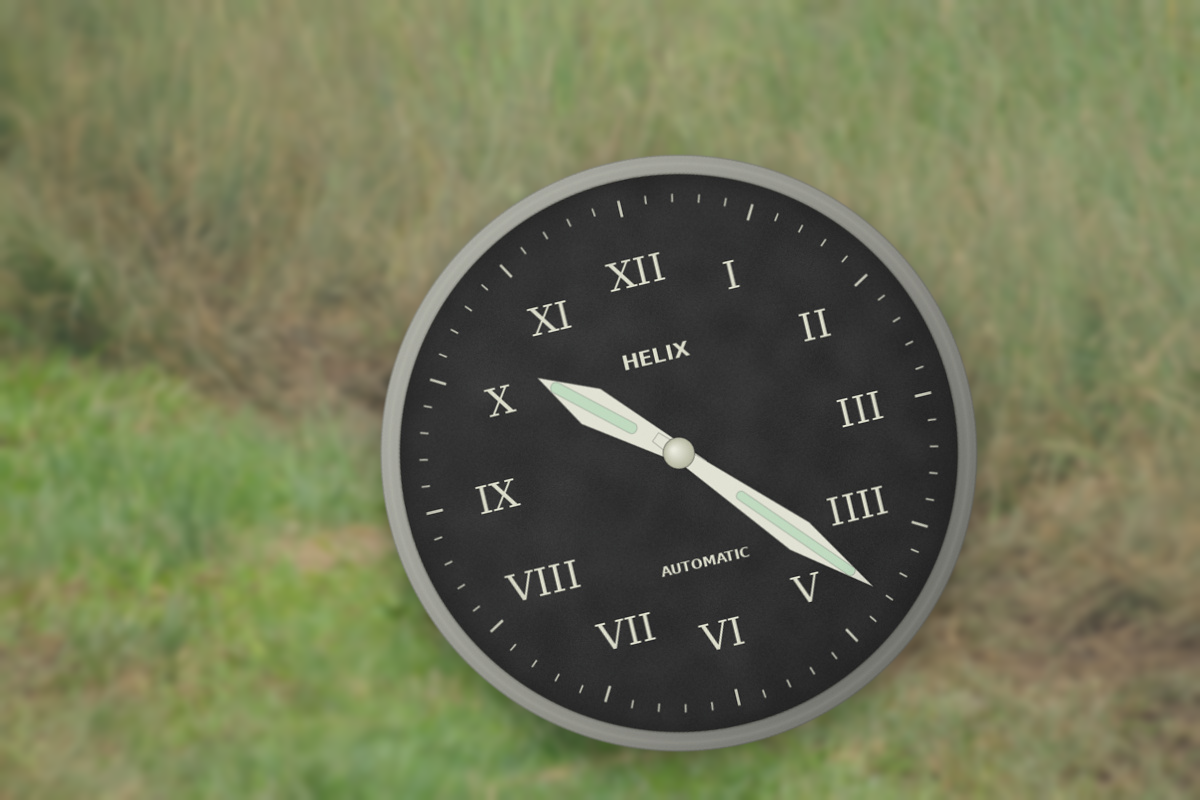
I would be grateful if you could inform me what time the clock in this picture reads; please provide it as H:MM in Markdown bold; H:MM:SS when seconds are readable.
**10:23**
